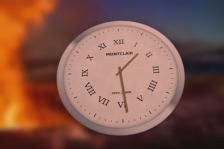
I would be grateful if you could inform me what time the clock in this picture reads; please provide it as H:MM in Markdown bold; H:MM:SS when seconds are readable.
**1:29**
